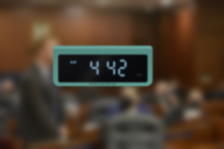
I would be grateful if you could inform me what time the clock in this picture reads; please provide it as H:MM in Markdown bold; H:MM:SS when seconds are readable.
**4:42**
